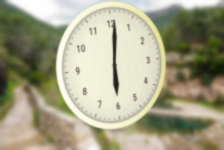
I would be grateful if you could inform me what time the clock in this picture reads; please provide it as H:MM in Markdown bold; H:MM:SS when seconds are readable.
**6:01**
